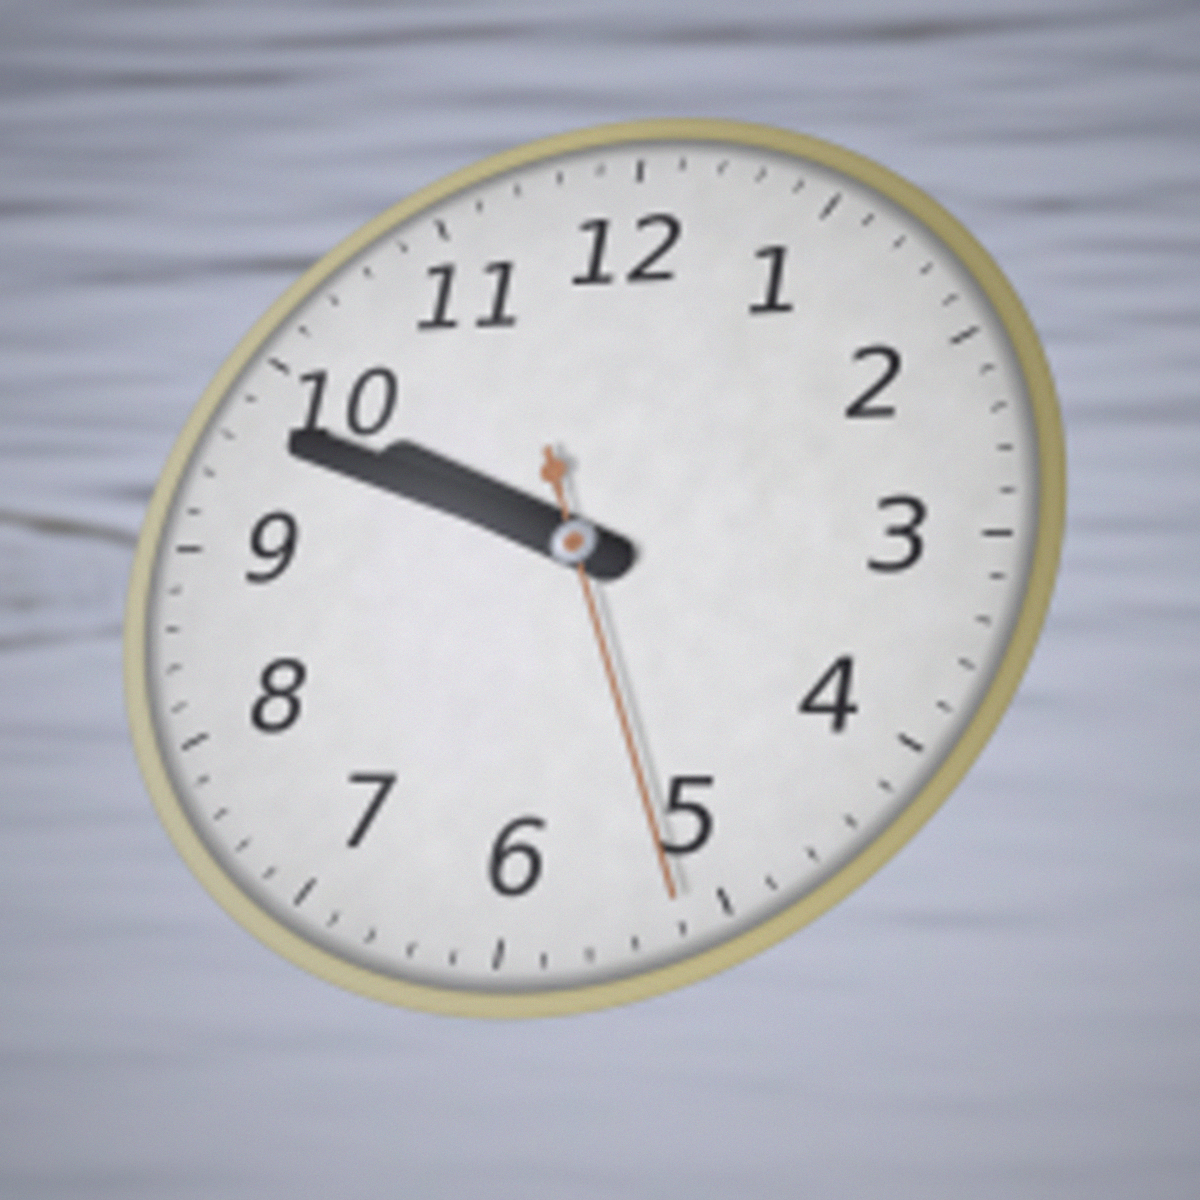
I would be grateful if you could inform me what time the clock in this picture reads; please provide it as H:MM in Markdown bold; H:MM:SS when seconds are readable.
**9:48:26**
